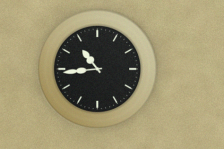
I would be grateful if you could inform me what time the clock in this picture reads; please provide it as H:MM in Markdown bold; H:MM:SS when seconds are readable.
**10:44**
